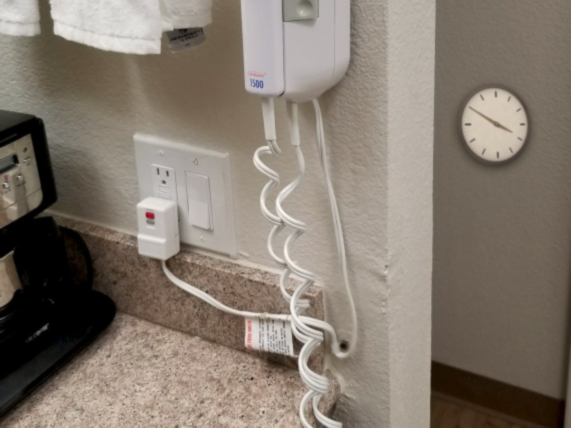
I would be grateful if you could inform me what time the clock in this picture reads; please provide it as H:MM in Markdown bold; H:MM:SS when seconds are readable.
**3:50**
